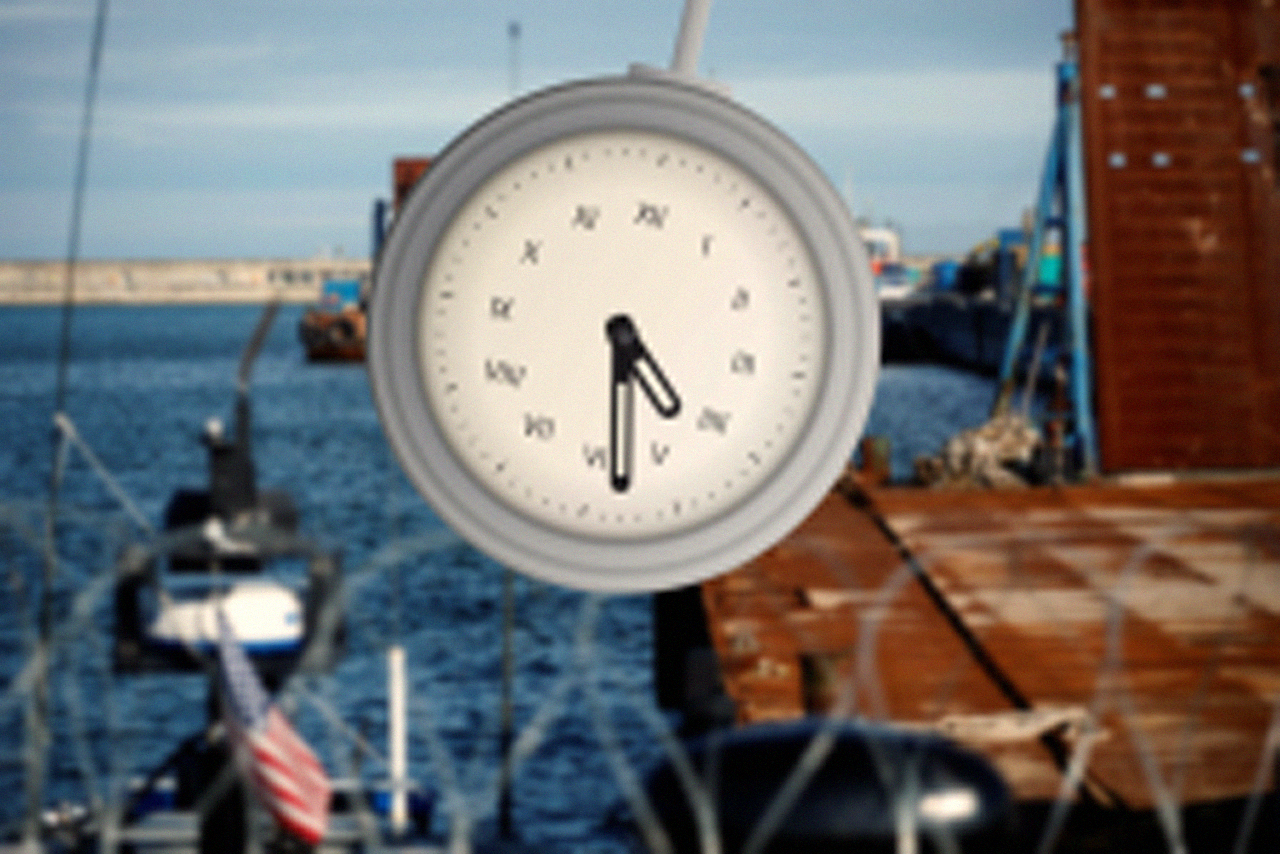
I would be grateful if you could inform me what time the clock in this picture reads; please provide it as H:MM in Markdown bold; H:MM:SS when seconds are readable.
**4:28**
